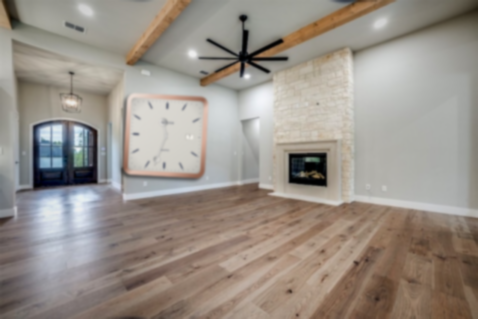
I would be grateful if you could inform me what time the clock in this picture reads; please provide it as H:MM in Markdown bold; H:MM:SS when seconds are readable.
**11:33**
